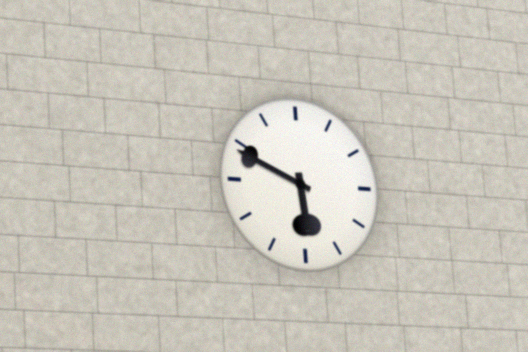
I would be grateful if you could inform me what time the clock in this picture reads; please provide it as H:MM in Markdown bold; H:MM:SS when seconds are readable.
**5:49**
